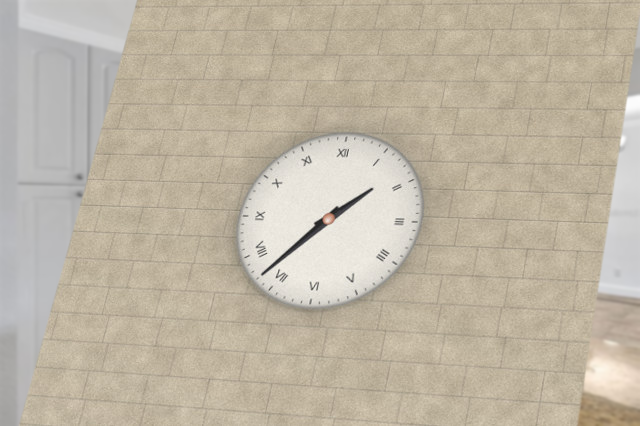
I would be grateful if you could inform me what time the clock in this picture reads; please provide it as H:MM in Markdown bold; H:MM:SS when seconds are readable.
**1:37**
